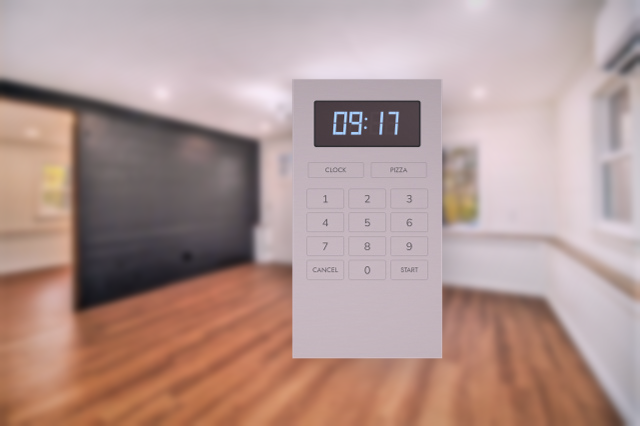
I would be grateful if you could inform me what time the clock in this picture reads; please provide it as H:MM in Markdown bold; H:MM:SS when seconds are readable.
**9:17**
